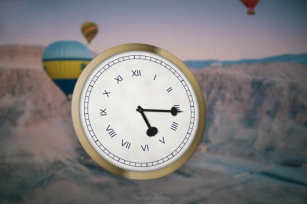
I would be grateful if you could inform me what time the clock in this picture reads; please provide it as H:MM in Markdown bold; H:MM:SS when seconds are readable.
**5:16**
